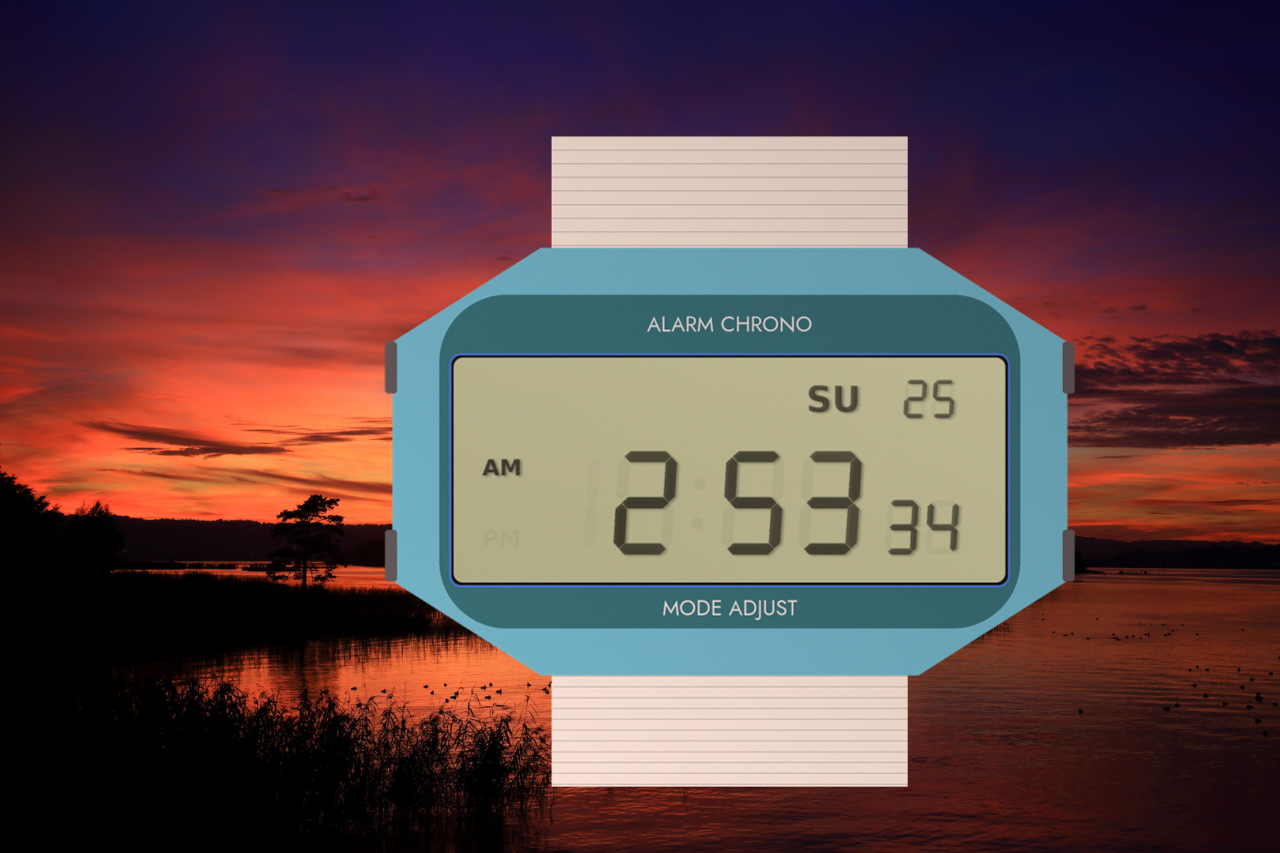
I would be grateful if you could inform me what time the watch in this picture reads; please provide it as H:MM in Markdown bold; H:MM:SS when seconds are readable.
**2:53:34**
